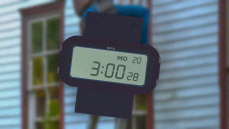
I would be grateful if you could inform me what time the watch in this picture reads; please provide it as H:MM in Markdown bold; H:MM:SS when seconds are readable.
**3:00:28**
